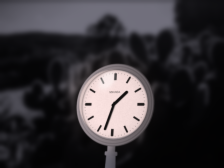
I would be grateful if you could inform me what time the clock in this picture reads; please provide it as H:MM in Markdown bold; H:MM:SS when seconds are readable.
**1:33**
